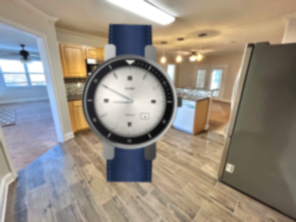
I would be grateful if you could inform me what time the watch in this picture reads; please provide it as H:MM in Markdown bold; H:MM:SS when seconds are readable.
**8:50**
